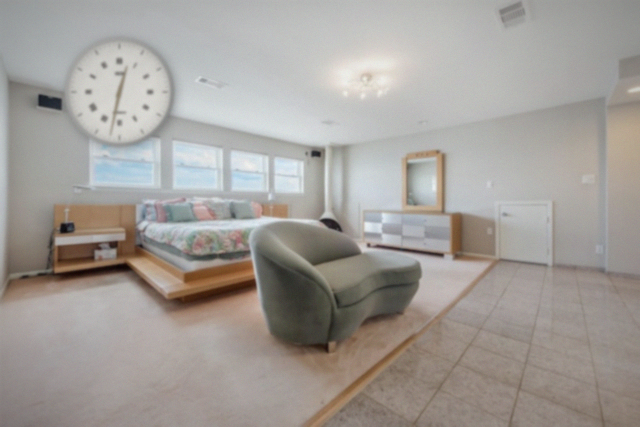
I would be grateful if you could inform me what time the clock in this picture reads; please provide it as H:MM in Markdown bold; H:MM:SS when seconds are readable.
**12:32**
